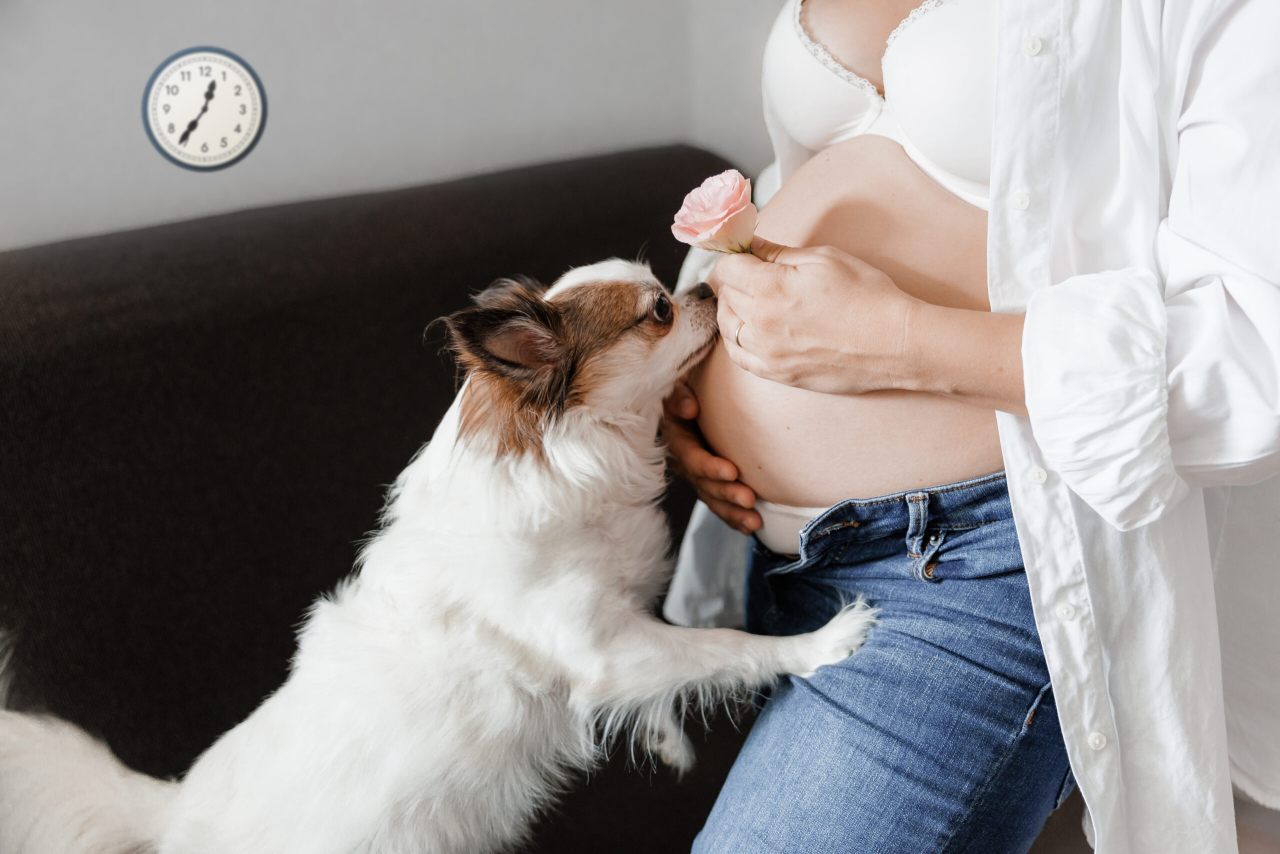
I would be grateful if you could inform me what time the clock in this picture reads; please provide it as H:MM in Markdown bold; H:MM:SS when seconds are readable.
**12:36**
